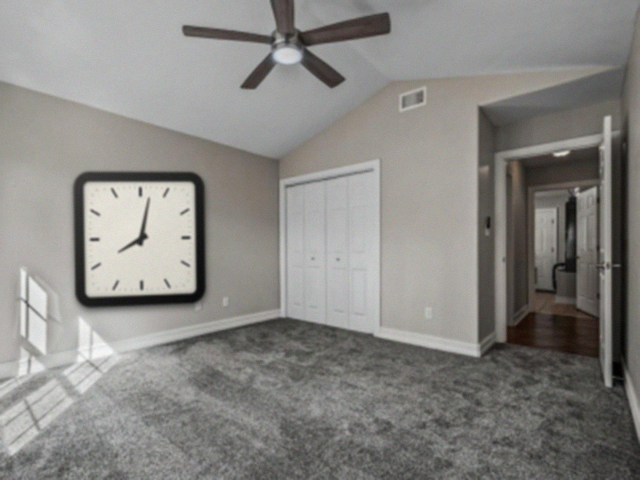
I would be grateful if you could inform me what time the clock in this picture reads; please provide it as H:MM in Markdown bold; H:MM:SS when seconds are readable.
**8:02**
